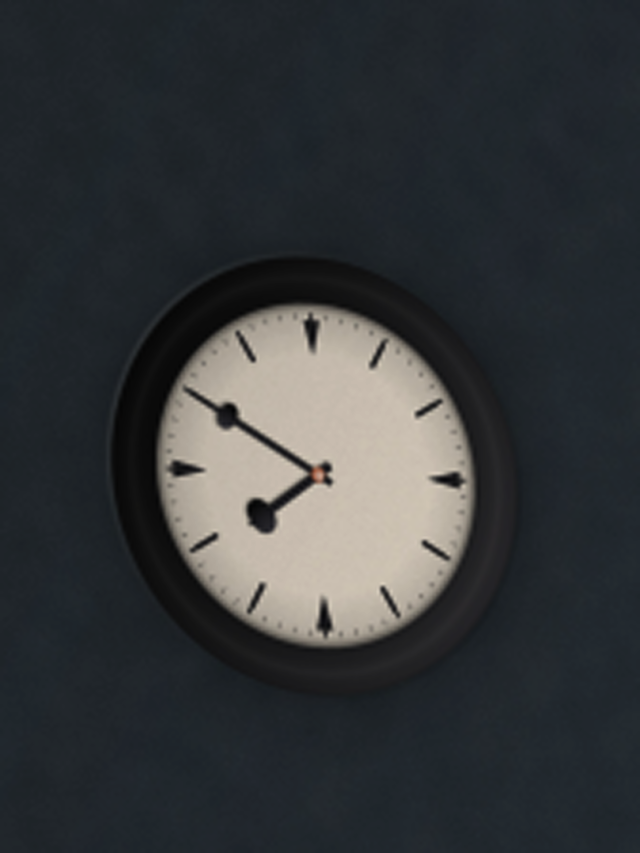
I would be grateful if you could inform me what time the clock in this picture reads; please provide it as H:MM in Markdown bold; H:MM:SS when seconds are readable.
**7:50**
